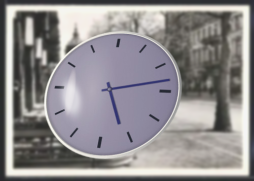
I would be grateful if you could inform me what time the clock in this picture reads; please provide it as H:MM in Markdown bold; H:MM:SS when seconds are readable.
**5:13**
